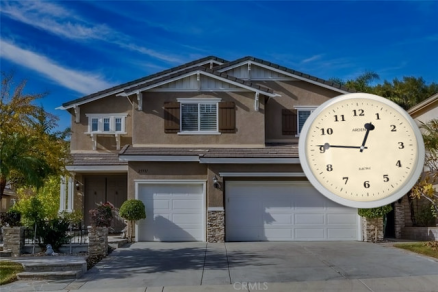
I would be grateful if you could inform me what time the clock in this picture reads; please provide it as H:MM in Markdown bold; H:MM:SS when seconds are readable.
**12:46**
